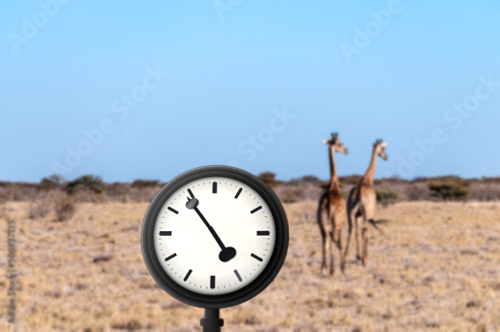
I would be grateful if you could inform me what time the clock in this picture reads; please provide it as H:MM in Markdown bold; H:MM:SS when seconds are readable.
**4:54**
